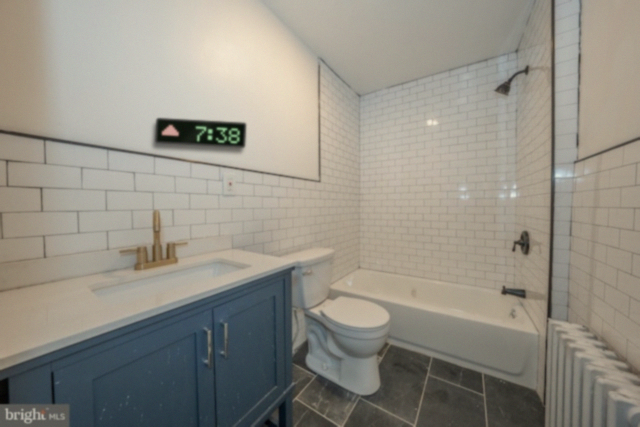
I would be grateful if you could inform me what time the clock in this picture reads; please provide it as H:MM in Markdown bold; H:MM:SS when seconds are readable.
**7:38**
